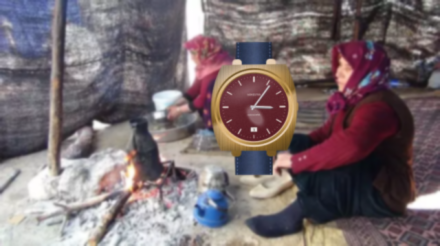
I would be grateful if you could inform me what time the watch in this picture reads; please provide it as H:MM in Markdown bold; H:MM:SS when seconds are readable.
**3:06**
